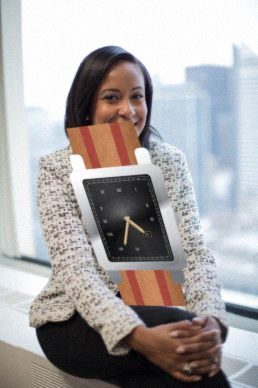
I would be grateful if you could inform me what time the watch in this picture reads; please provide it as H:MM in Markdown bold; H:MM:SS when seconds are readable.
**4:34**
